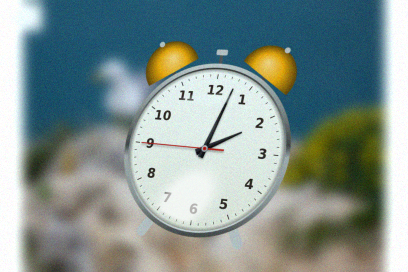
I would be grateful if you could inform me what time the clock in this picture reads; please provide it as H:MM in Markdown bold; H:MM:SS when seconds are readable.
**2:02:45**
